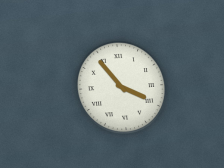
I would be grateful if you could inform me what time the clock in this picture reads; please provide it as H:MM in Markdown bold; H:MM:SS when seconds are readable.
**3:54**
